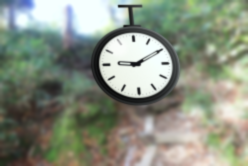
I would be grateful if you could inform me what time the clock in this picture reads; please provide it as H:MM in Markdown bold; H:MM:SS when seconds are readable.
**9:10**
